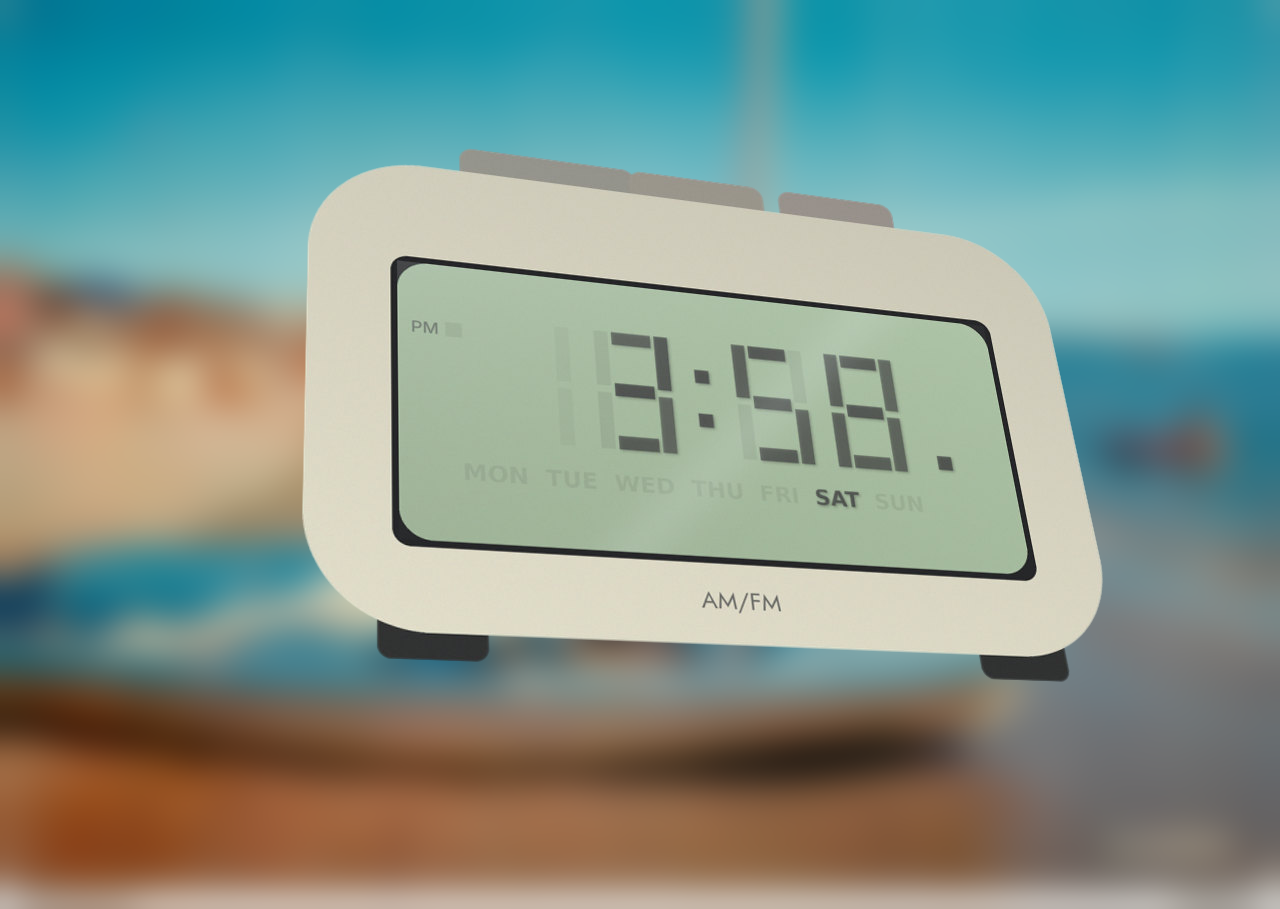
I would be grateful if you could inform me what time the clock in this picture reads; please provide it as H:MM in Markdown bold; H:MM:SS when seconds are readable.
**3:58**
